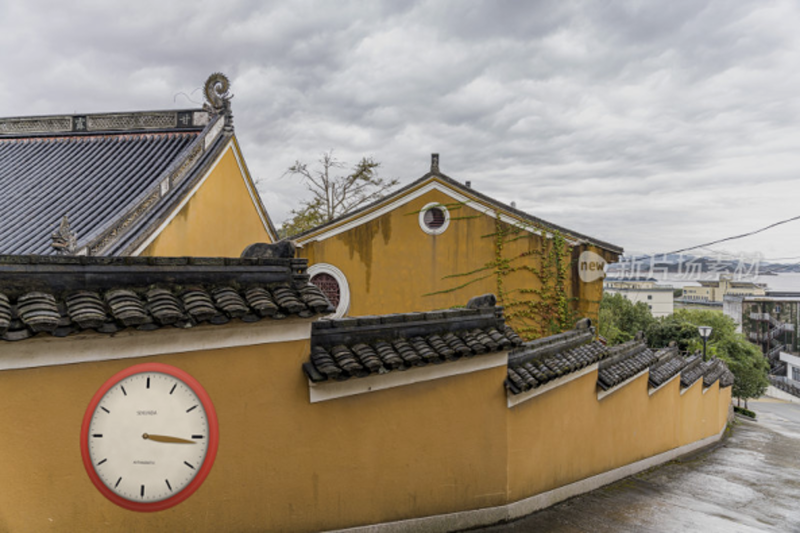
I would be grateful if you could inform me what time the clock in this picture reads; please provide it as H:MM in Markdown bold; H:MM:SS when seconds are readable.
**3:16**
